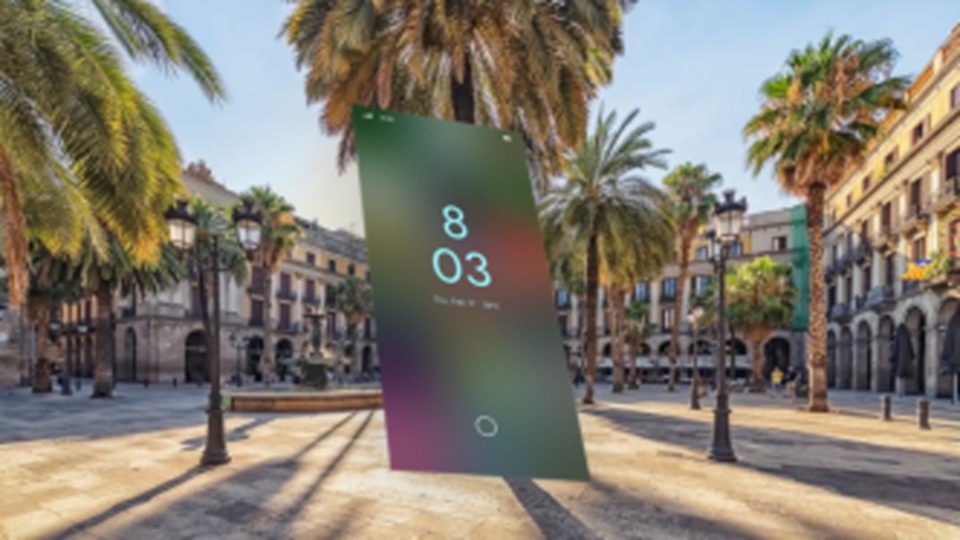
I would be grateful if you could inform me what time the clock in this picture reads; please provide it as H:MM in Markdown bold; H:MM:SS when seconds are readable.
**8:03**
